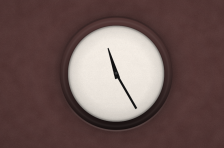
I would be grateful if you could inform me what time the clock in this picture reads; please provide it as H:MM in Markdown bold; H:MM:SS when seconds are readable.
**11:25**
